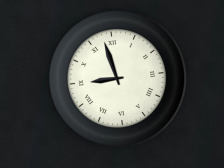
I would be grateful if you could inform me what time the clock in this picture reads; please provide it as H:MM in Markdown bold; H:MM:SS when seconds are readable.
**8:58**
